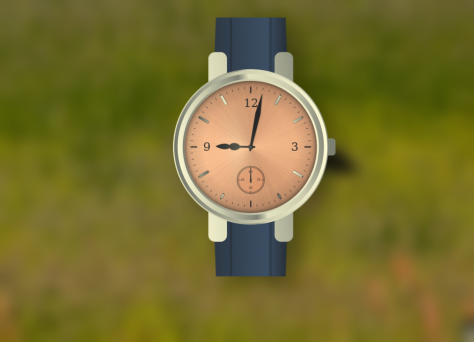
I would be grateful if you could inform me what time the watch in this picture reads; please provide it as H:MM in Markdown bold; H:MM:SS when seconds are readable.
**9:02**
